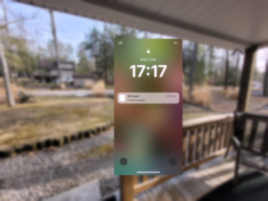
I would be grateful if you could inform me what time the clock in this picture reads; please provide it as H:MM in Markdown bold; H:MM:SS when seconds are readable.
**17:17**
